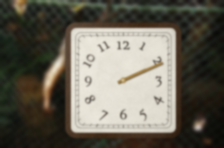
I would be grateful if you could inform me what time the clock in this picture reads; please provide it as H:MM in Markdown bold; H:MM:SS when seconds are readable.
**2:11**
